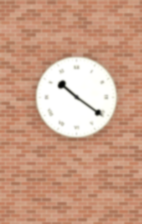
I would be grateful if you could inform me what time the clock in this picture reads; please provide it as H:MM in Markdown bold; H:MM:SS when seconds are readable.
**10:21**
